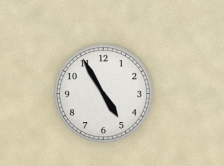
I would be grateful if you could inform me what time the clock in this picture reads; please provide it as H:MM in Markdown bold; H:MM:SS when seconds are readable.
**4:55**
